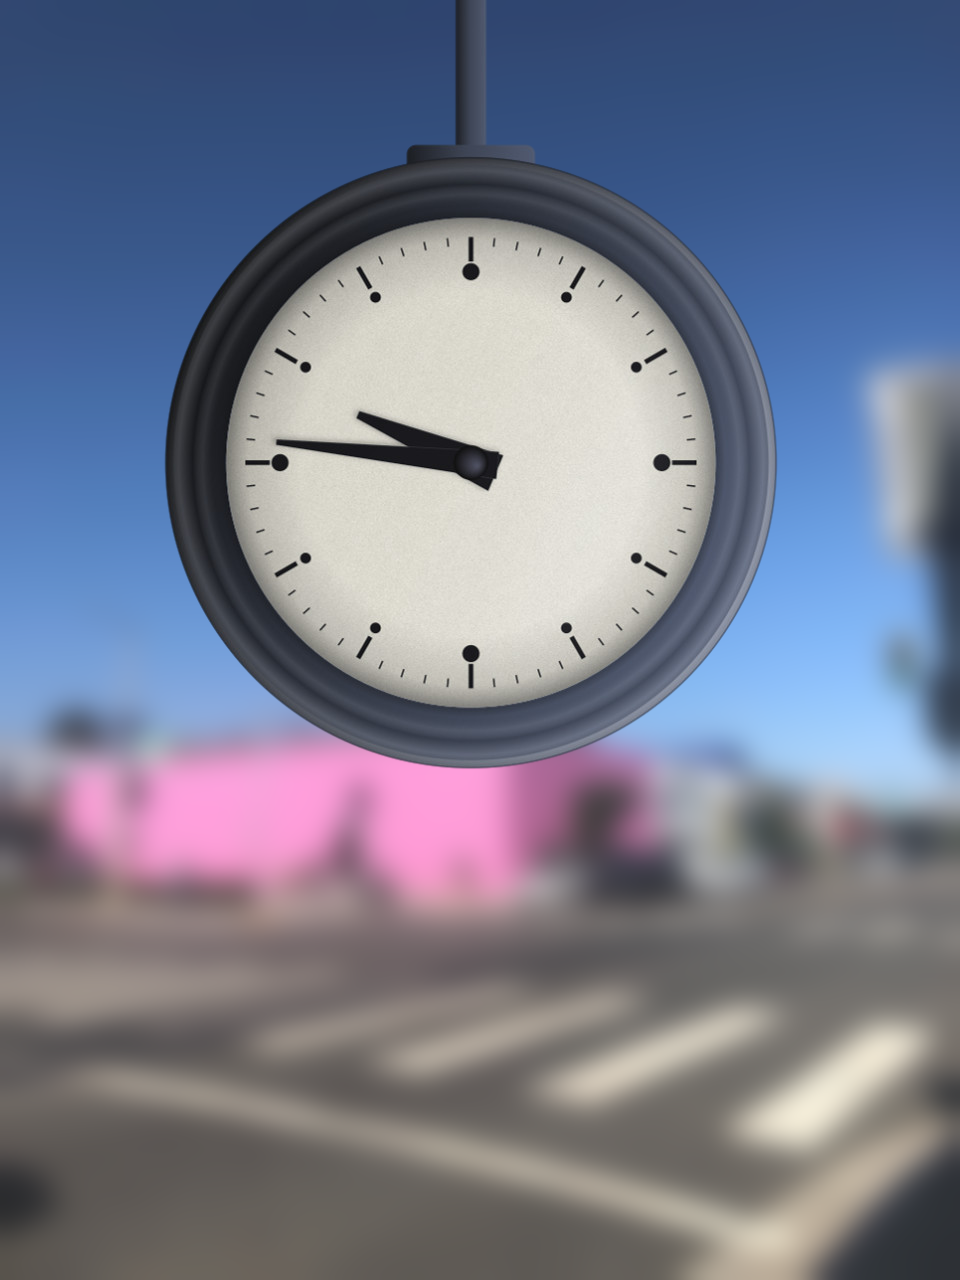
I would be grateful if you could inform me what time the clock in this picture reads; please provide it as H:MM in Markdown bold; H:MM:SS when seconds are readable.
**9:46**
